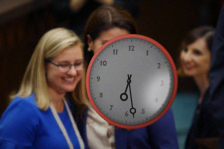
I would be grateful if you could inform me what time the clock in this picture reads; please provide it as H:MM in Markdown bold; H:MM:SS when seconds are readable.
**6:28**
